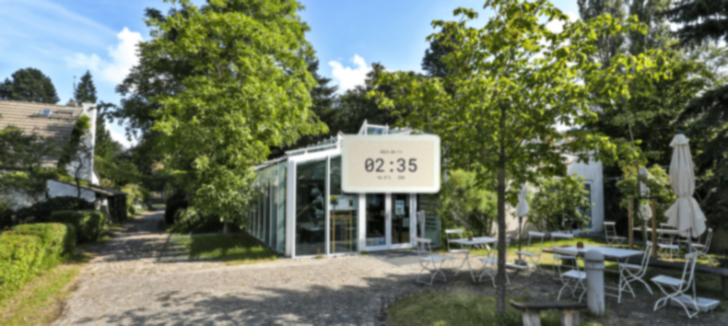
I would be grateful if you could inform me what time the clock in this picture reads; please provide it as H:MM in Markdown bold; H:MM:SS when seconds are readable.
**2:35**
